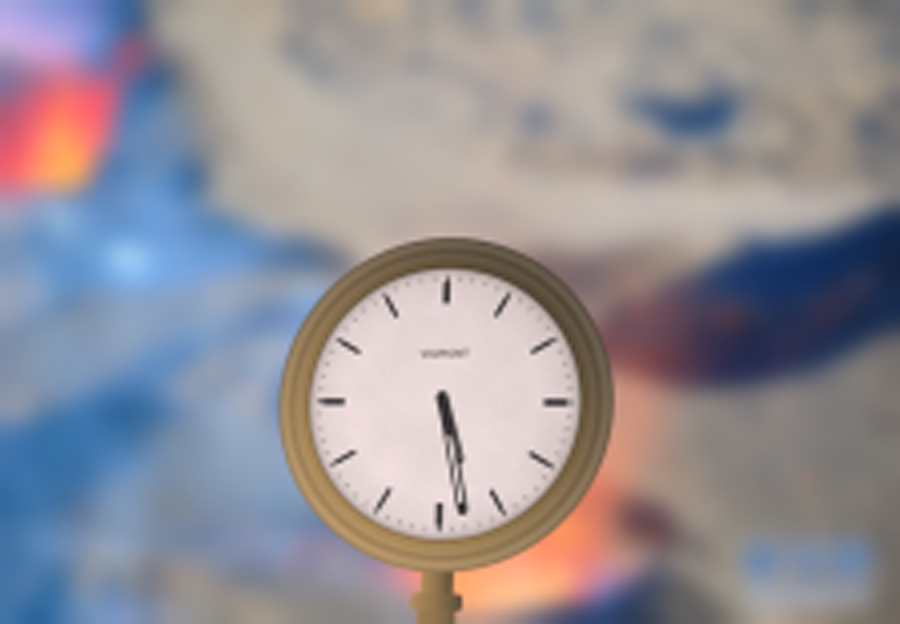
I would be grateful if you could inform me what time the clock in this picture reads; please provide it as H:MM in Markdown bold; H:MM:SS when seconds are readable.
**5:28**
